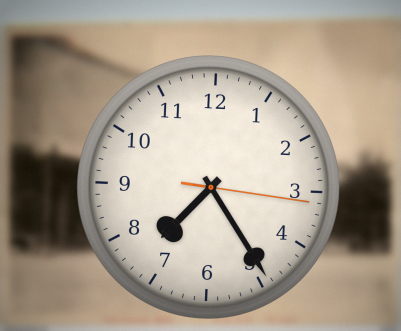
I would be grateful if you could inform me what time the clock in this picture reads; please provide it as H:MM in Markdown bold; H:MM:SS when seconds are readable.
**7:24:16**
